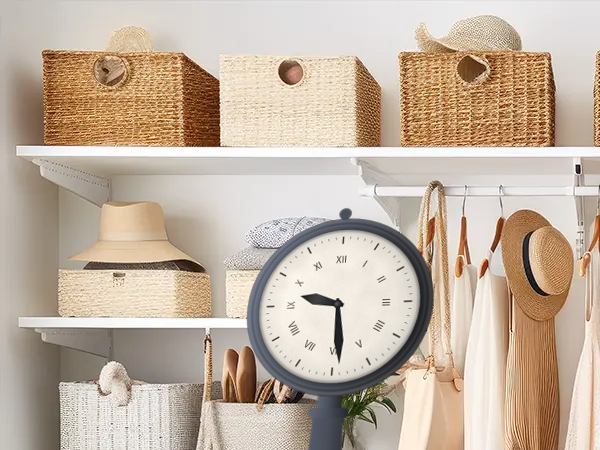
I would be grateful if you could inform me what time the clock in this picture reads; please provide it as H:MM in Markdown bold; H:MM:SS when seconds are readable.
**9:29**
